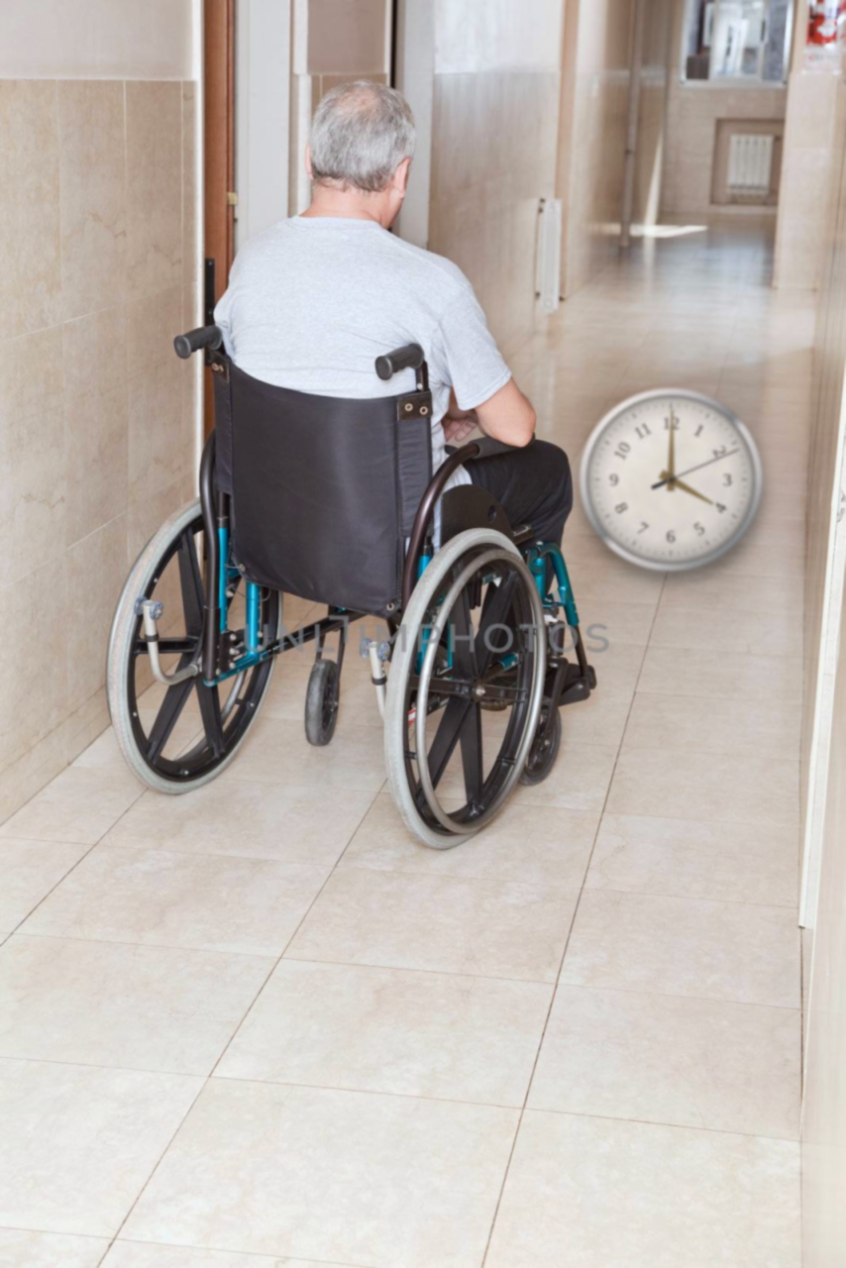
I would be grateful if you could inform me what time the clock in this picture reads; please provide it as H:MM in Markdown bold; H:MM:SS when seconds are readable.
**4:00:11**
